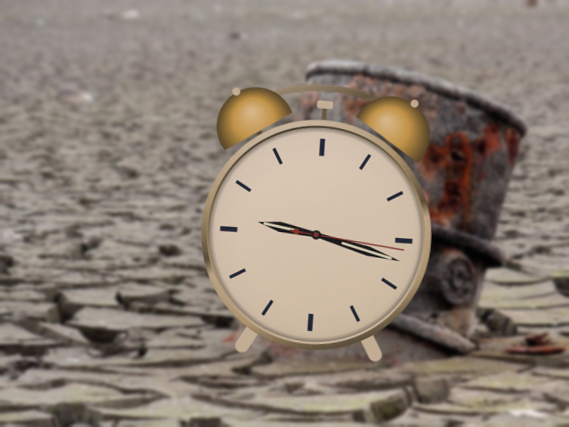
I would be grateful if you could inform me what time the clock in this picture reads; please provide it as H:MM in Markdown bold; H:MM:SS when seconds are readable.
**9:17:16**
